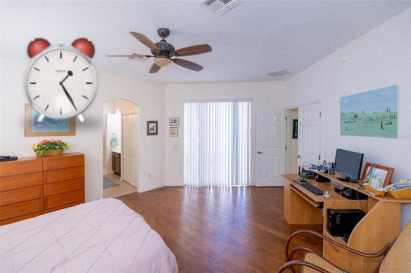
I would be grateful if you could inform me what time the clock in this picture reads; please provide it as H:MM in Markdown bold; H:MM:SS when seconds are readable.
**1:25**
